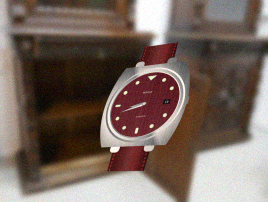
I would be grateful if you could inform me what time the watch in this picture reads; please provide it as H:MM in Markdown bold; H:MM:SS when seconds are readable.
**8:42**
